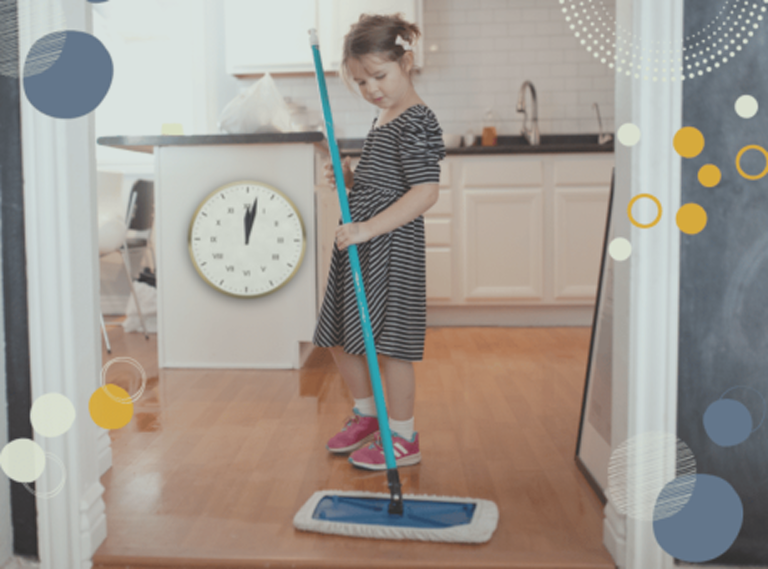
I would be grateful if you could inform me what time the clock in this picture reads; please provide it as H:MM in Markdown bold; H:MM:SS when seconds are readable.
**12:02**
